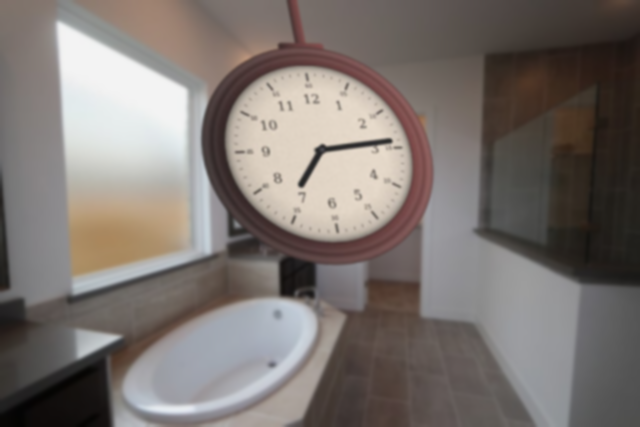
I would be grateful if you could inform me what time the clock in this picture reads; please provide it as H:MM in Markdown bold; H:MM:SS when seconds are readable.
**7:14**
